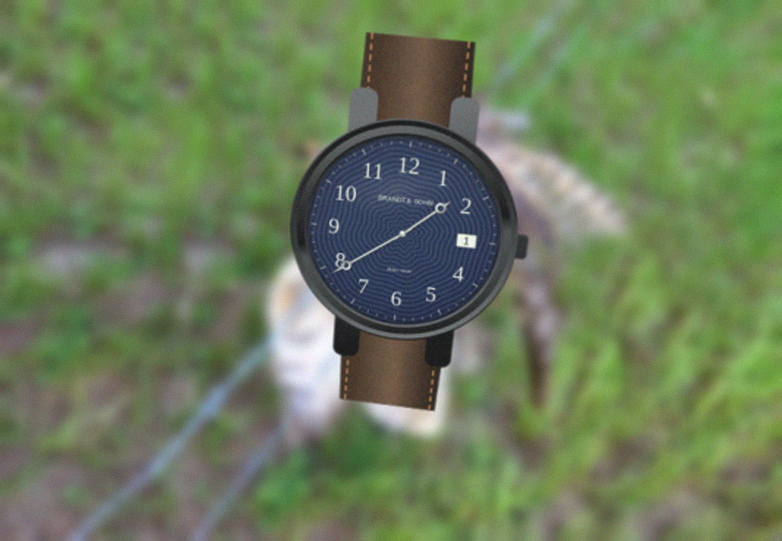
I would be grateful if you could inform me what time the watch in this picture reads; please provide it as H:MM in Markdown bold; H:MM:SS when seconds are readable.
**1:39**
